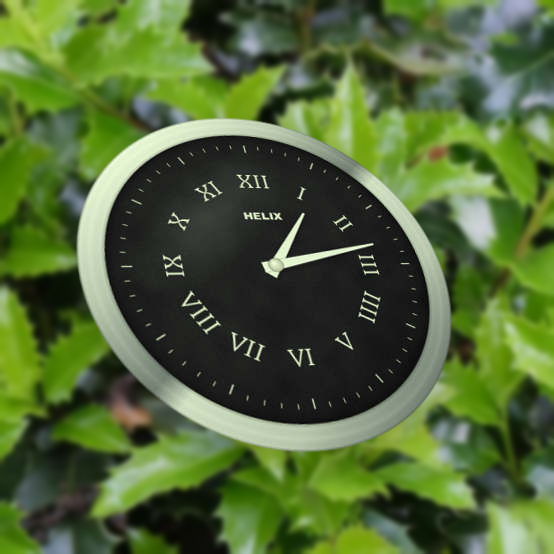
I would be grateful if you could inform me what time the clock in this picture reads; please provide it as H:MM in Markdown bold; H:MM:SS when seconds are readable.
**1:13**
